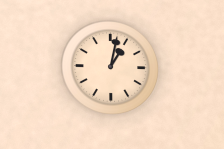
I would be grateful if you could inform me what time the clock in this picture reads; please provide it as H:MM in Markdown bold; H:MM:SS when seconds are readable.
**1:02**
